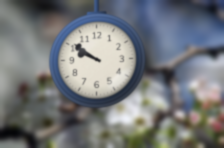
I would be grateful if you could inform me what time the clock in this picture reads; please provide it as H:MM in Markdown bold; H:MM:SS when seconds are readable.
**9:51**
